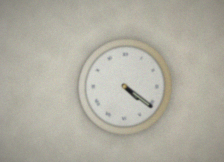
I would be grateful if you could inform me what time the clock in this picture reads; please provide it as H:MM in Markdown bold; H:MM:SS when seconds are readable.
**4:21**
